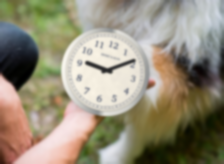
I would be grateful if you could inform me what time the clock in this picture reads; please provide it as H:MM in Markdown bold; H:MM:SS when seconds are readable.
**9:09**
